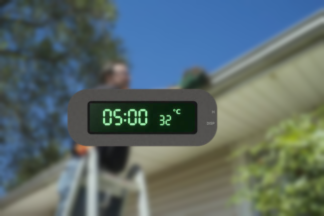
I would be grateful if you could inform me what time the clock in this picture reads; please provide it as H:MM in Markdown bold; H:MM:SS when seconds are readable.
**5:00**
